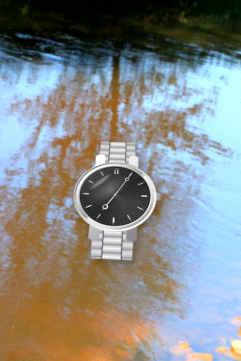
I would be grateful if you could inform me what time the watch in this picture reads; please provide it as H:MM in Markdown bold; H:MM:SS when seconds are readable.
**7:05**
